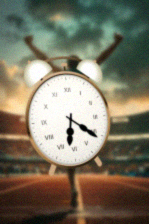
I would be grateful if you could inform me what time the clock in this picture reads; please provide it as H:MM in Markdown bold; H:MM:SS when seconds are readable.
**6:21**
